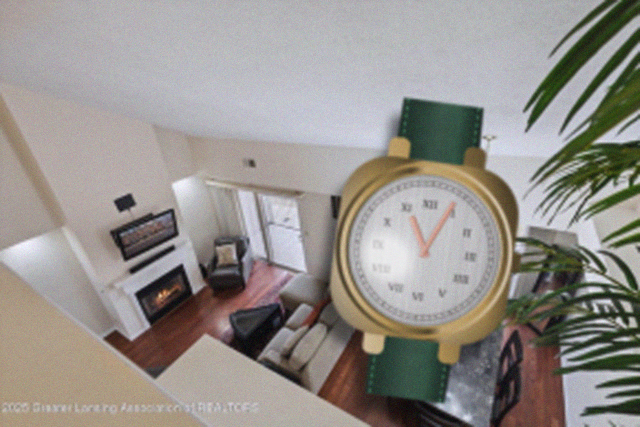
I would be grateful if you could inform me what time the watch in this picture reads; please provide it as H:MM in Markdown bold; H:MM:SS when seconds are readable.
**11:04**
